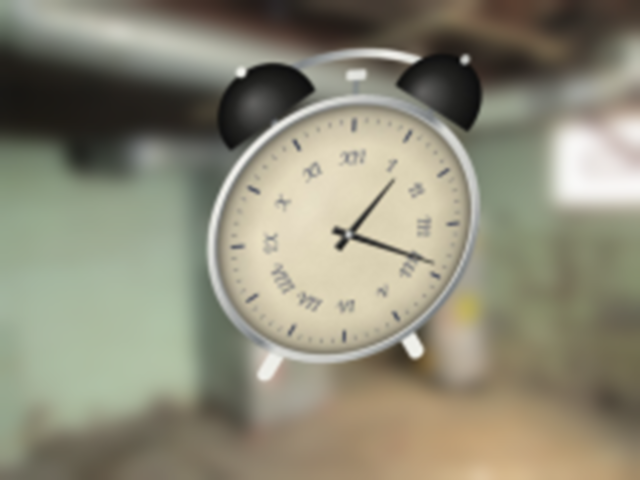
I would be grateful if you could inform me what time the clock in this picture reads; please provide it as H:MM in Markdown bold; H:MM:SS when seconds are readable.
**1:19**
